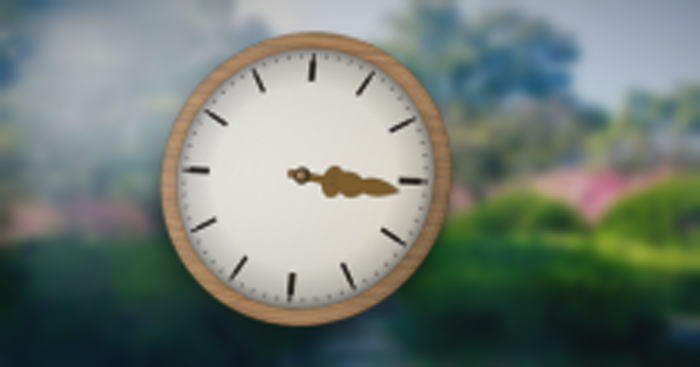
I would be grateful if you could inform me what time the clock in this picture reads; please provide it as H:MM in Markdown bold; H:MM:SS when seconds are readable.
**3:16**
